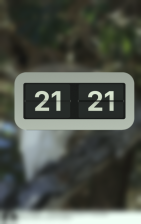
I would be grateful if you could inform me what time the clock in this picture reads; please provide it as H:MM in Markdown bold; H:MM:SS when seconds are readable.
**21:21**
